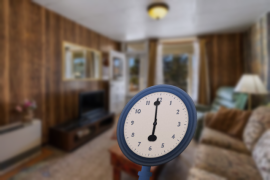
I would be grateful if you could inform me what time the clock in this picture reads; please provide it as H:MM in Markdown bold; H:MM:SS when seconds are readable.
**5:59**
